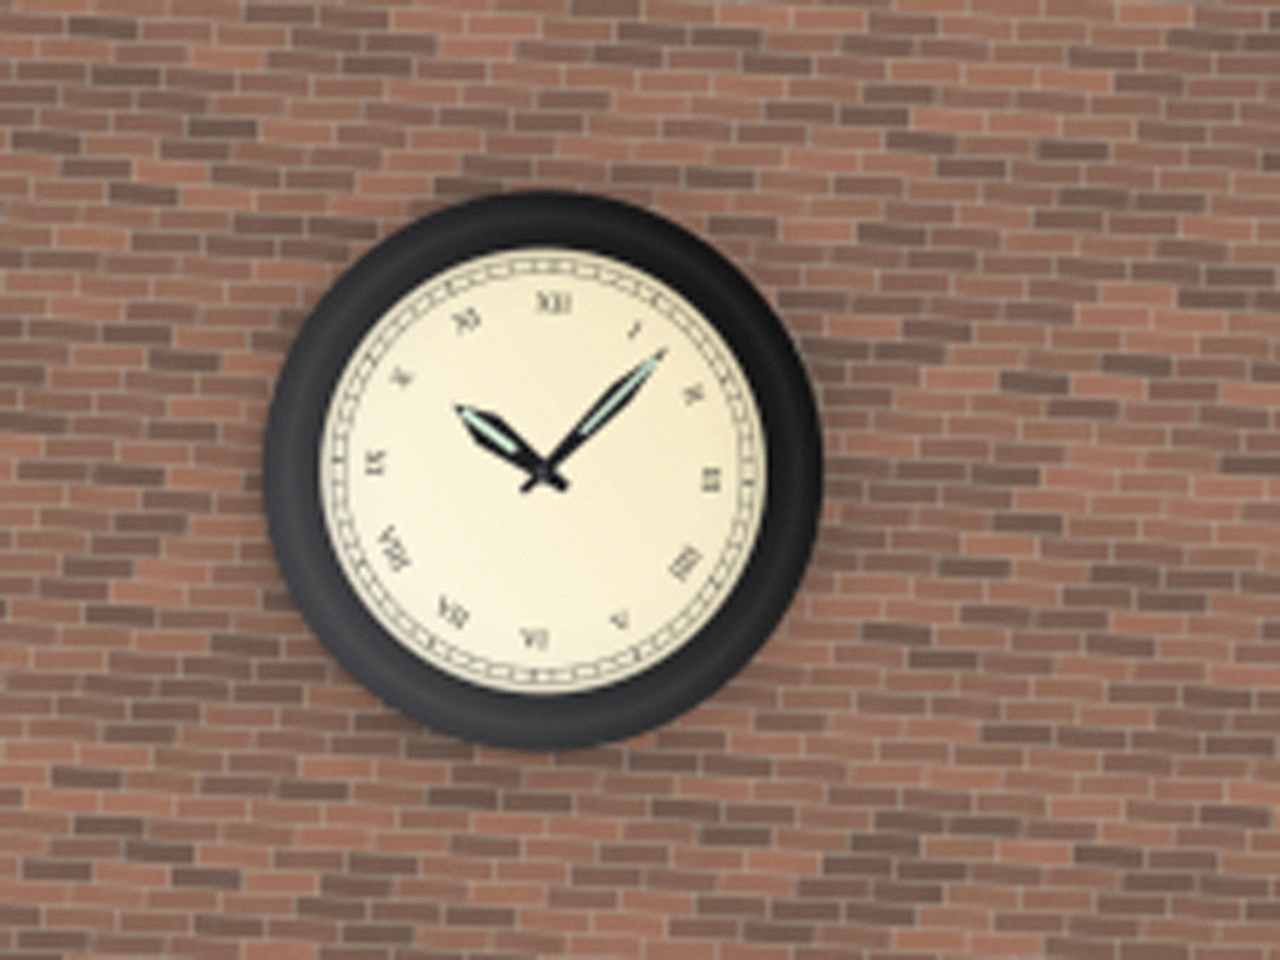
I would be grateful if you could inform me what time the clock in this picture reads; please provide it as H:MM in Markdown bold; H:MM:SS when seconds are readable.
**10:07**
